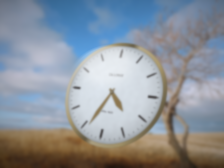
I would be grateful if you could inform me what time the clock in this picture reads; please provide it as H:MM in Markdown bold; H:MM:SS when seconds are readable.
**4:34**
